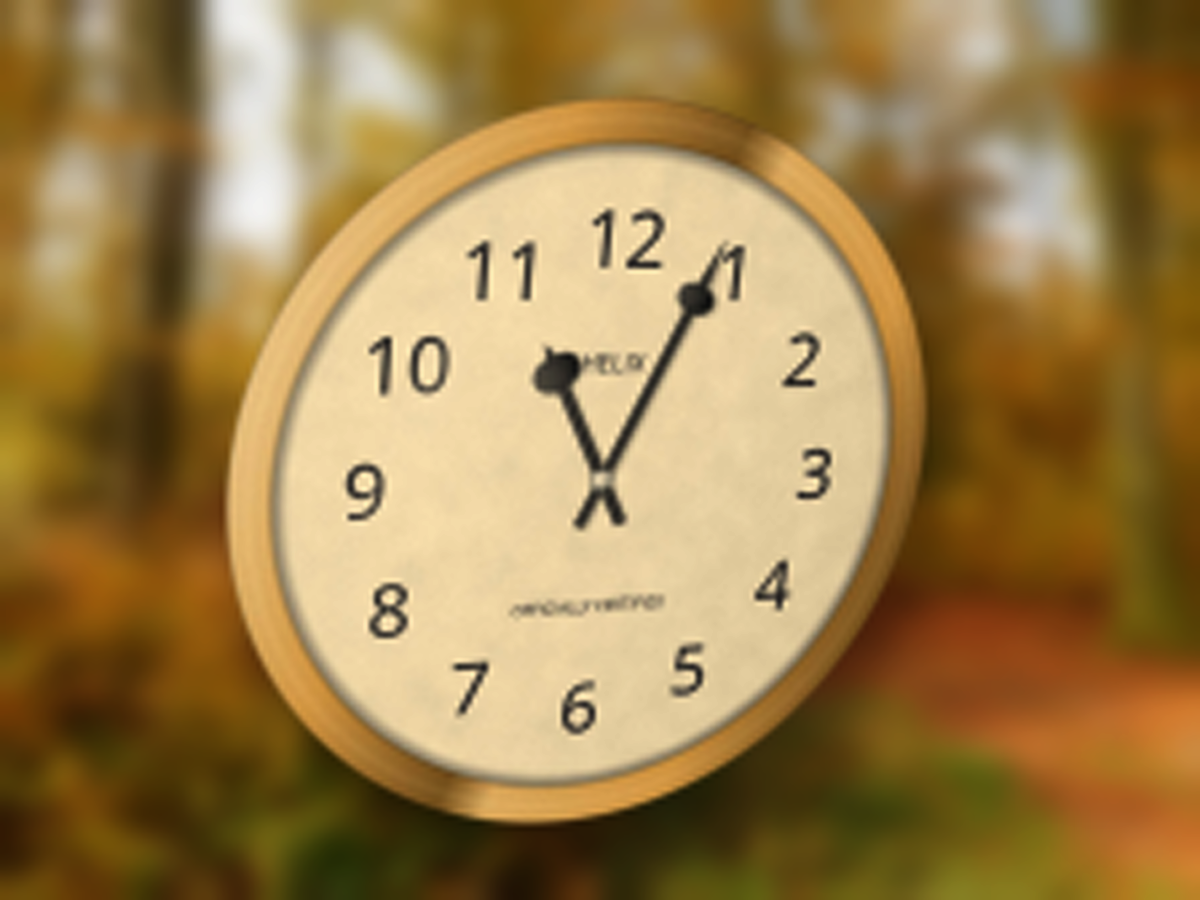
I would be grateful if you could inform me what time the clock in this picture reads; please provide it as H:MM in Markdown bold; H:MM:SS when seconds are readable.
**11:04**
